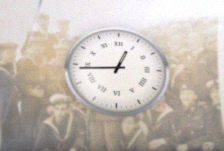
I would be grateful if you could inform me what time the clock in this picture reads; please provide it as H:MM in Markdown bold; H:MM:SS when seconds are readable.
**12:44**
